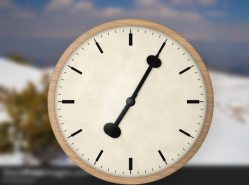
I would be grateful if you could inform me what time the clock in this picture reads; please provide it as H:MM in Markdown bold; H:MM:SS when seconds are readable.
**7:05**
